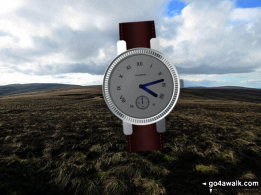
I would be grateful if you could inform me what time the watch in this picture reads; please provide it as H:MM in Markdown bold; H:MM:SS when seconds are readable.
**4:13**
